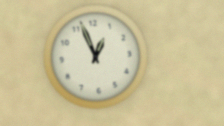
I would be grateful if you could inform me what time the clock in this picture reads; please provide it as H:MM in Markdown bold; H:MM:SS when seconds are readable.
**12:57**
